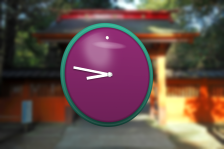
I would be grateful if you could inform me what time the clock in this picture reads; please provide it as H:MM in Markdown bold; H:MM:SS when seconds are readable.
**8:47**
